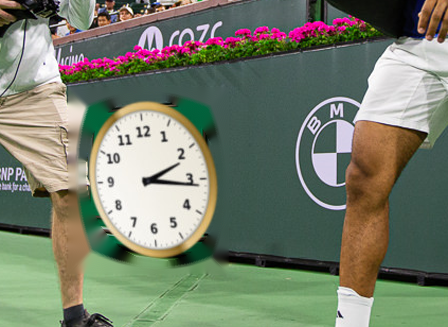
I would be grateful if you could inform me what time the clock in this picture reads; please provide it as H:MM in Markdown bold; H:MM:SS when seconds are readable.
**2:16**
